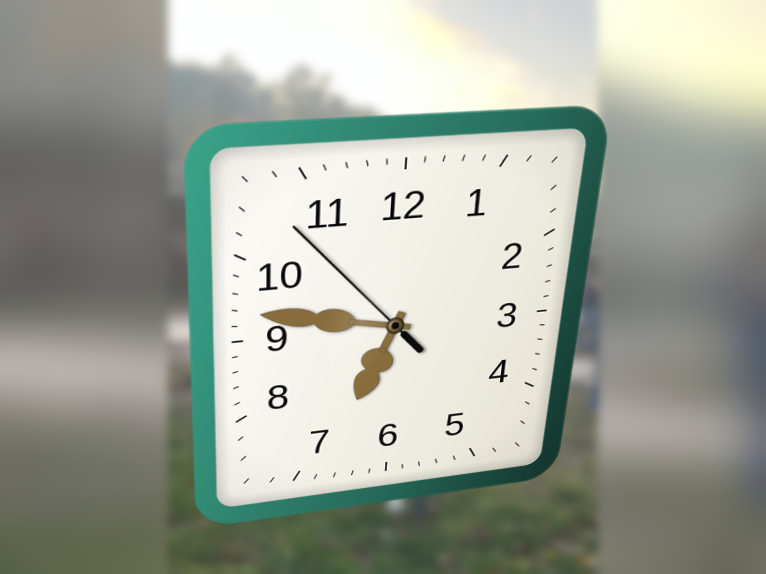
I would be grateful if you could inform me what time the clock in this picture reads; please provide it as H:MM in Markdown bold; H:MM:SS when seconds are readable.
**6:46:53**
